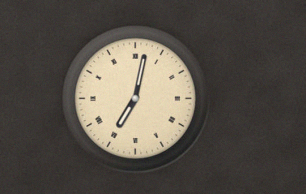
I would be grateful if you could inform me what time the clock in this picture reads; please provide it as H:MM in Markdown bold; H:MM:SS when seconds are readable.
**7:02**
